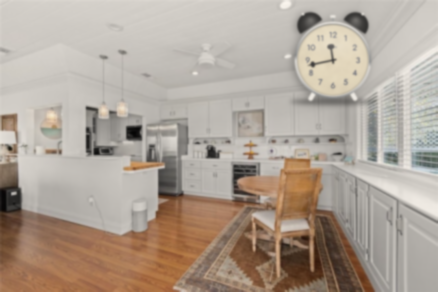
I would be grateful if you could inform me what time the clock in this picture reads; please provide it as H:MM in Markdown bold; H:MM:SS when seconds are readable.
**11:43**
